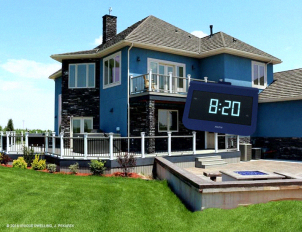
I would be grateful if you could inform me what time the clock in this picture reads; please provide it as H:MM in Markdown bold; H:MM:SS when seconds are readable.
**8:20**
